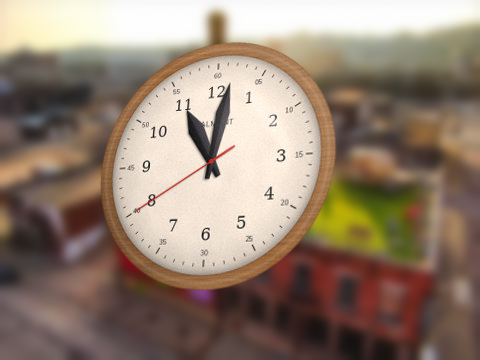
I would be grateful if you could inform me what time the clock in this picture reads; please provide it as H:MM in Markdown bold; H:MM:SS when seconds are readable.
**11:01:40**
